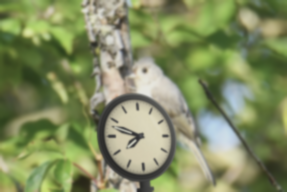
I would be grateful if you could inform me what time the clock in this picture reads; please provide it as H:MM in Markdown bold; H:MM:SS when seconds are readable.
**7:48**
